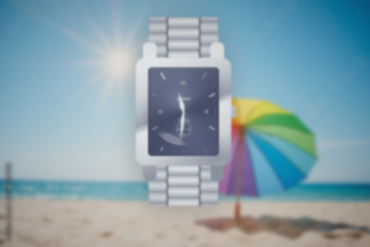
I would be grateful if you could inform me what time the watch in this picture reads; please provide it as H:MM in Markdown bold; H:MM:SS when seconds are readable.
**11:31**
